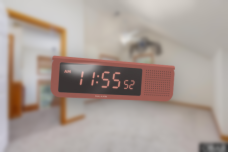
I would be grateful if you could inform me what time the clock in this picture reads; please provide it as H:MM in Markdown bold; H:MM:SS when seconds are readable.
**11:55:52**
